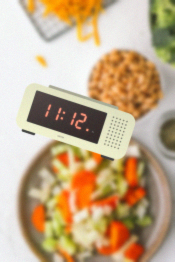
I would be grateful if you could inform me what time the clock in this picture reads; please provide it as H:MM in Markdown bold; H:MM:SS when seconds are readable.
**11:12**
